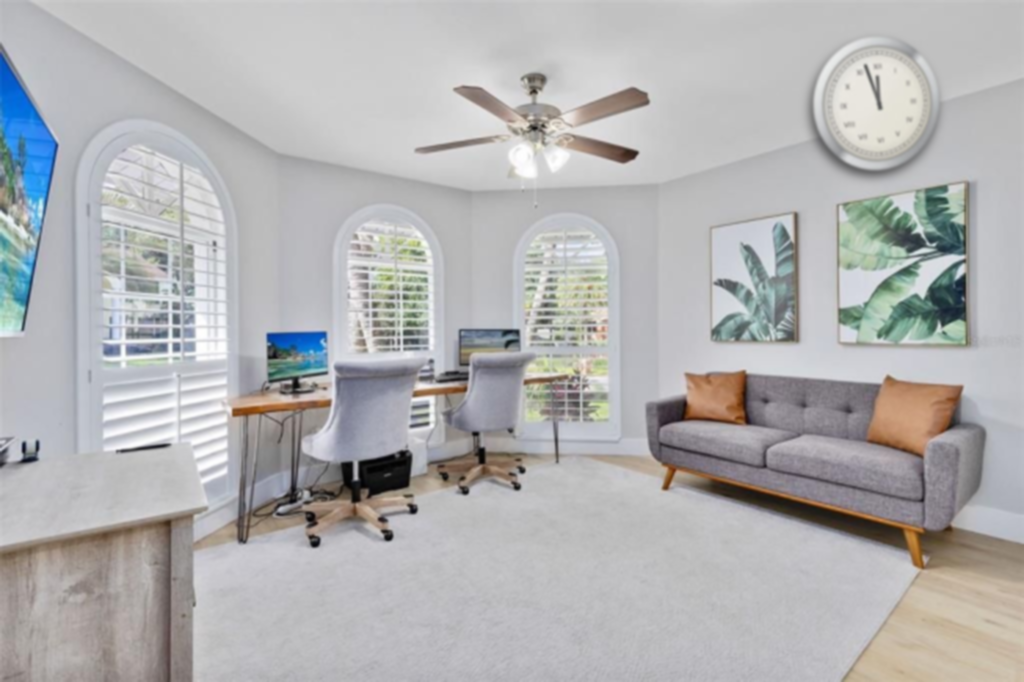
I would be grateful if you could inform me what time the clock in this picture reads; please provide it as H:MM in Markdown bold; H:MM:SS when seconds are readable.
**11:57**
